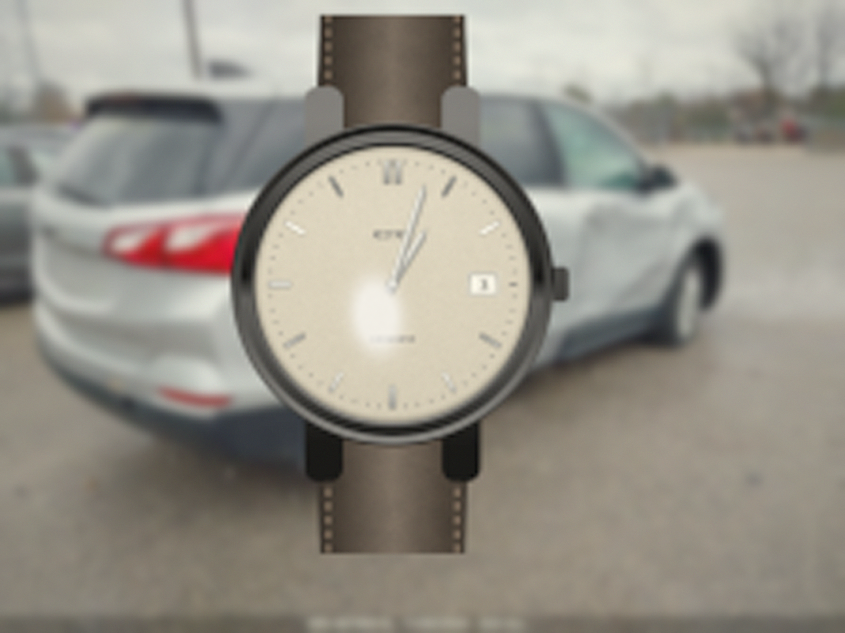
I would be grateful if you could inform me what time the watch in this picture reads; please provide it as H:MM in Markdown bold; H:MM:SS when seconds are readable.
**1:03**
